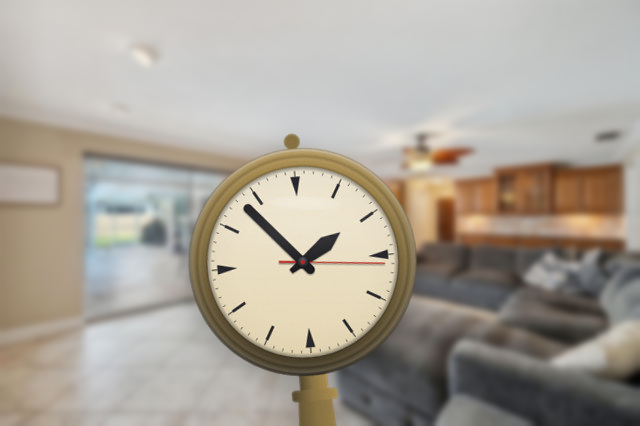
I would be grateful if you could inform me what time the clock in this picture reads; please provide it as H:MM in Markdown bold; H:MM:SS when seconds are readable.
**1:53:16**
